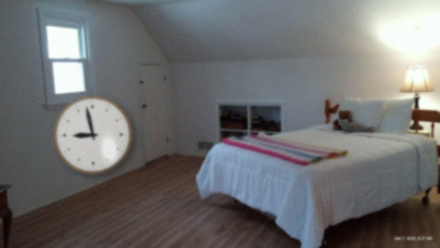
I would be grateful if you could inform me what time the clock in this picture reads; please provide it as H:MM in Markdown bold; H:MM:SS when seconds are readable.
**8:58**
